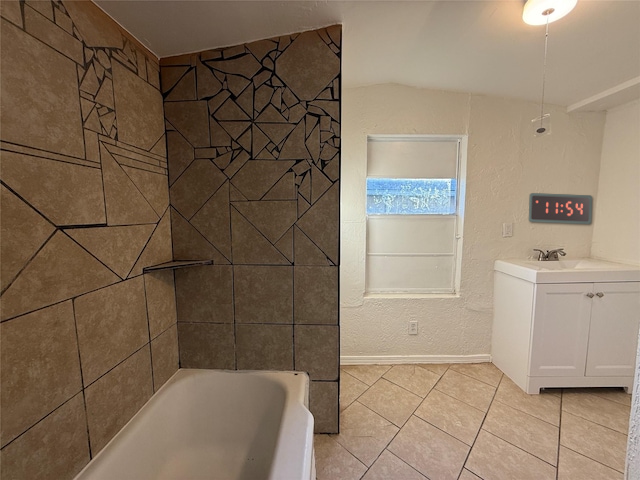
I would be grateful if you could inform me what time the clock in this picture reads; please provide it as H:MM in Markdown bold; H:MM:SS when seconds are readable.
**11:54**
